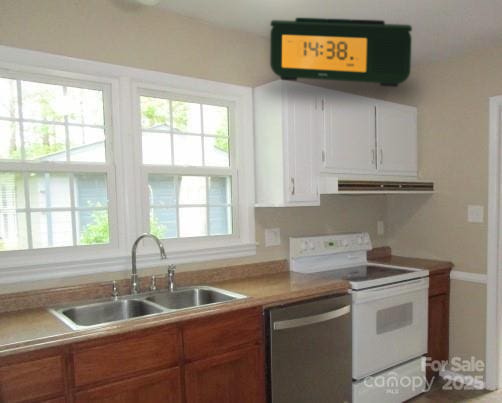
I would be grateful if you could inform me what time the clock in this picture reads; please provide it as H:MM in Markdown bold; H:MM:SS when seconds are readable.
**14:38**
